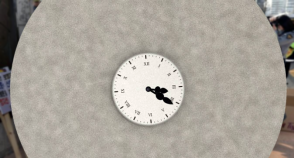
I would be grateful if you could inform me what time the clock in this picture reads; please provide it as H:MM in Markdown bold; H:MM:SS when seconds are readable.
**3:21**
